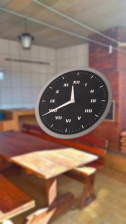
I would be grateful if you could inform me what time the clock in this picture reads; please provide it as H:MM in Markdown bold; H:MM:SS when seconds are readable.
**11:40**
